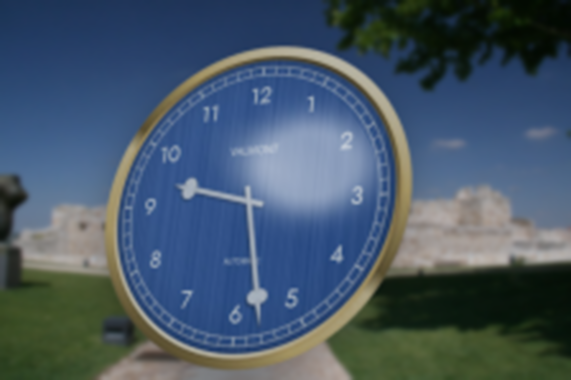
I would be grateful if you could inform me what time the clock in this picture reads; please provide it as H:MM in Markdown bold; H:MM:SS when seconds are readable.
**9:28**
